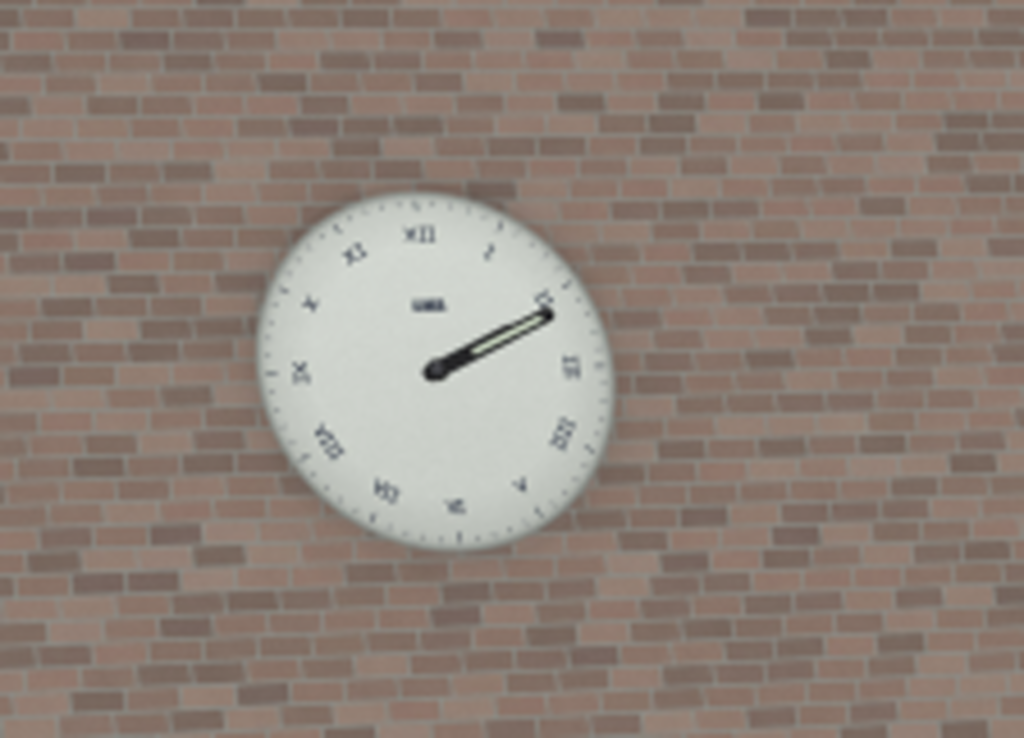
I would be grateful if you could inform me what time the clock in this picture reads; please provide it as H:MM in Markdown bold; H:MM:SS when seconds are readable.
**2:11**
